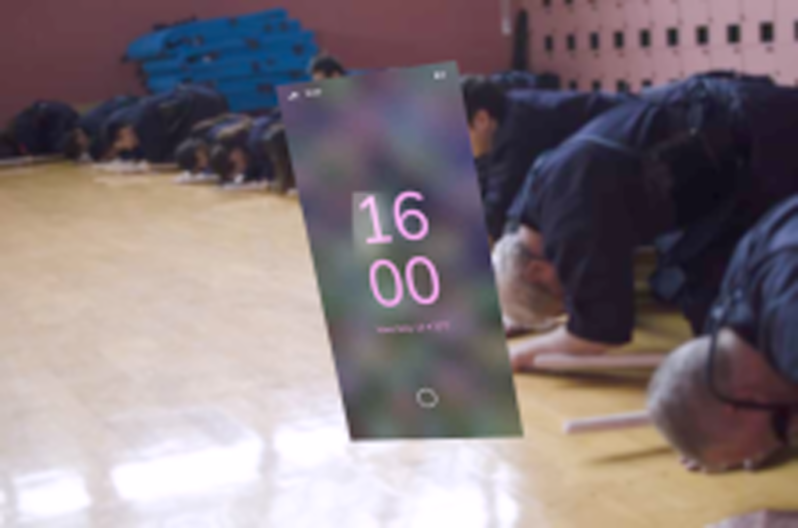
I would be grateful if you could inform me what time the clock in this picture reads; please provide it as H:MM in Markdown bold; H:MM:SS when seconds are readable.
**16:00**
